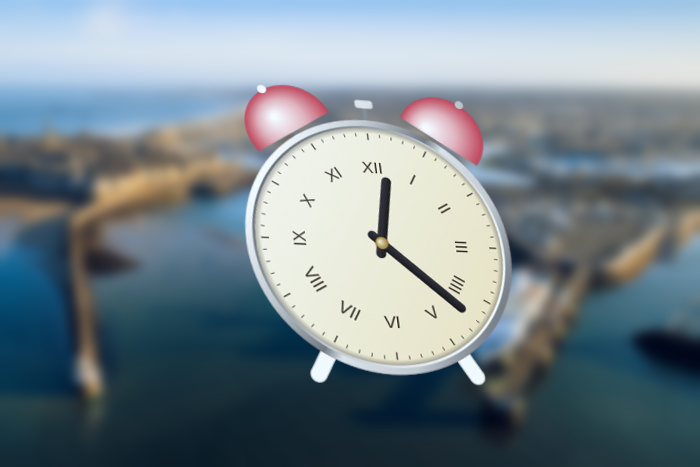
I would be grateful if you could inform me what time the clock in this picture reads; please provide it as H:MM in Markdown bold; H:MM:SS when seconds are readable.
**12:22**
